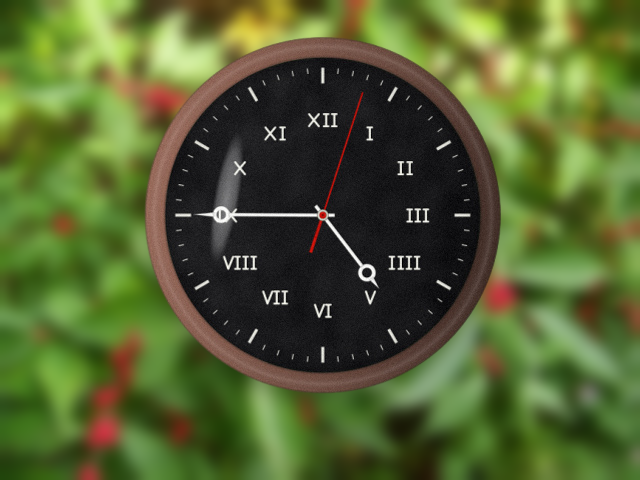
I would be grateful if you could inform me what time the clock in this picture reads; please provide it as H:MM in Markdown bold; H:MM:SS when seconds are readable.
**4:45:03**
